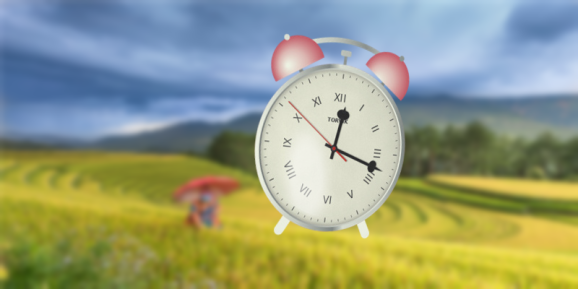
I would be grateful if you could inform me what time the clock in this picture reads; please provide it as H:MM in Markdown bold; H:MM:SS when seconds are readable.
**12:17:51**
